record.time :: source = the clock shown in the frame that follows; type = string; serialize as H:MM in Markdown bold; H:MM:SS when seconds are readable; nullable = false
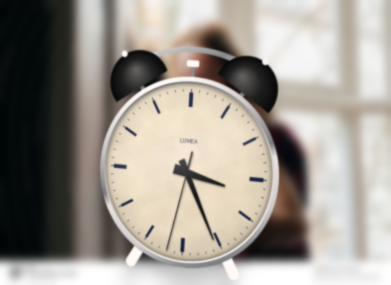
**3:25:32**
